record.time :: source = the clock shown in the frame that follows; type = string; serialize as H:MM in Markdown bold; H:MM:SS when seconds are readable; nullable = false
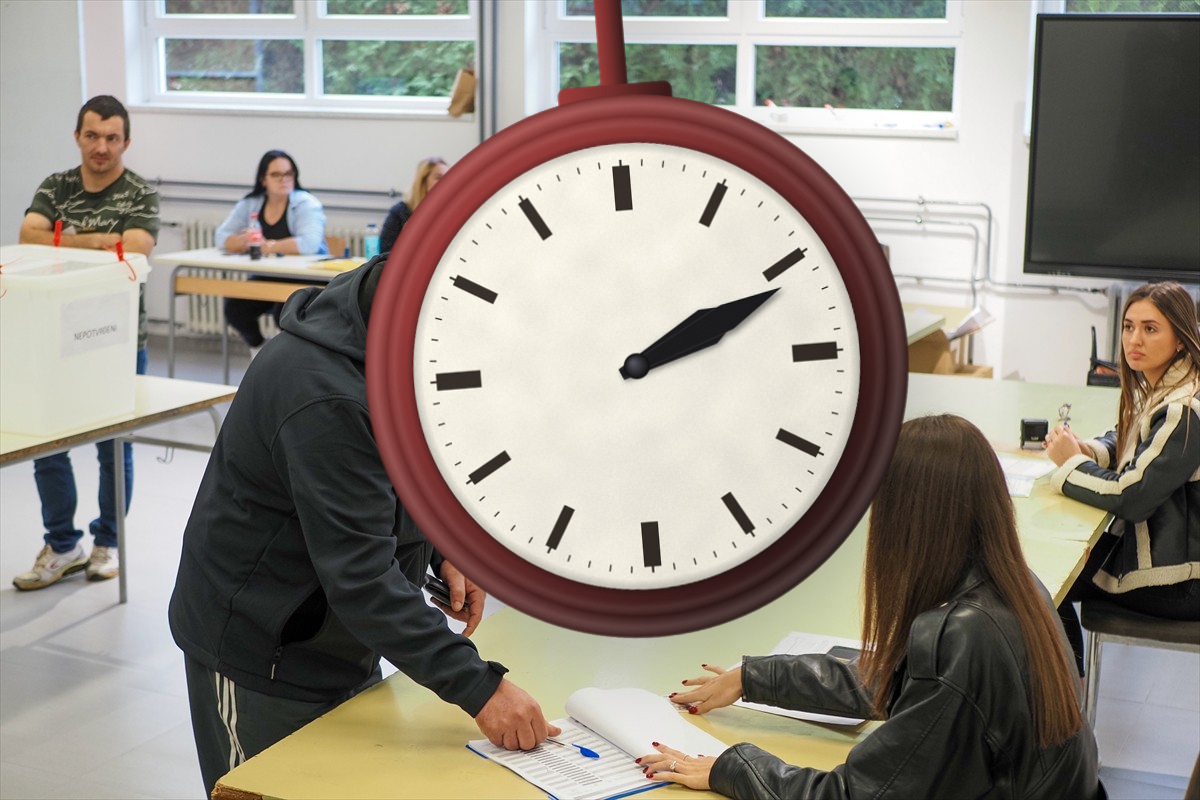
**2:11**
